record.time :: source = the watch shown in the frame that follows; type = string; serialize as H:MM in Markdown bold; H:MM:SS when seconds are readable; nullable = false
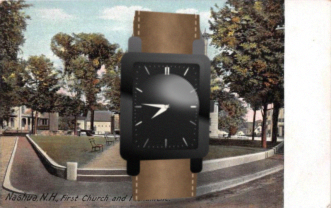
**7:46**
